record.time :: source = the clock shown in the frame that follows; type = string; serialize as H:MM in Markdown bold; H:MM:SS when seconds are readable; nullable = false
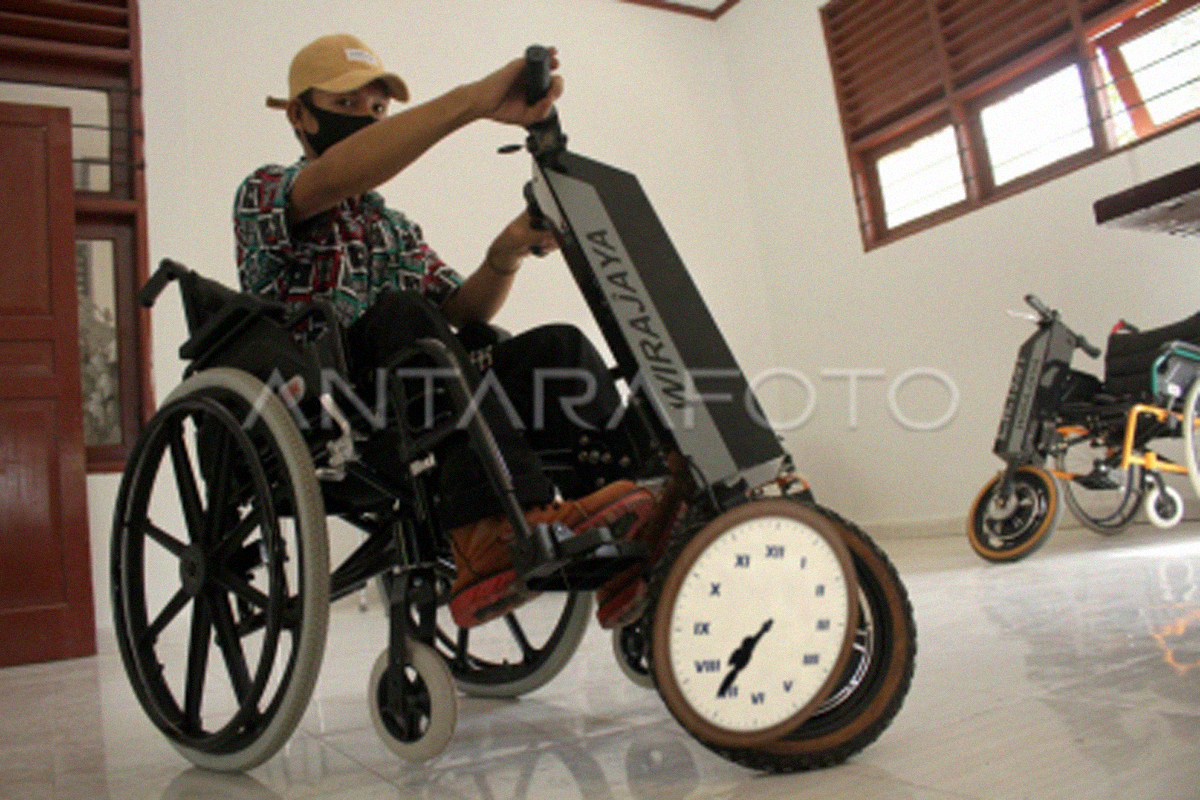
**7:36**
